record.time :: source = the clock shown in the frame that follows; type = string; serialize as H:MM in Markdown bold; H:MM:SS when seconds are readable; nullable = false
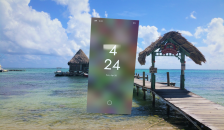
**4:24**
